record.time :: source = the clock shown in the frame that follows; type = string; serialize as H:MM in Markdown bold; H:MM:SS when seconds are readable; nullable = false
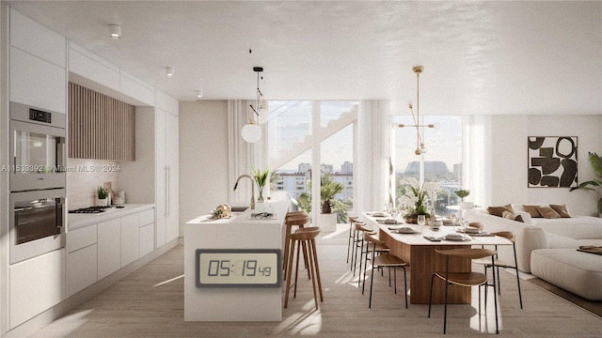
**5:19:49**
